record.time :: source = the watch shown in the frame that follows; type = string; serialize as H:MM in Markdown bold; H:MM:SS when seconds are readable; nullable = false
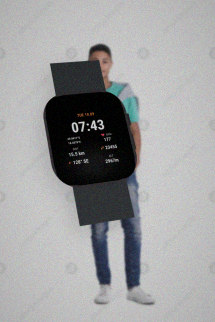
**7:43**
